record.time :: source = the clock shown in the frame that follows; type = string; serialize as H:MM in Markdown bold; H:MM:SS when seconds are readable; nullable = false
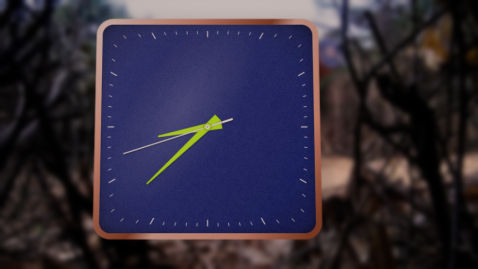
**8:37:42**
